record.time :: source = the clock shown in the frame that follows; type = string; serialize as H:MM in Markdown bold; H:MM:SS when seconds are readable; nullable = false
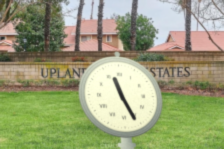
**11:26**
